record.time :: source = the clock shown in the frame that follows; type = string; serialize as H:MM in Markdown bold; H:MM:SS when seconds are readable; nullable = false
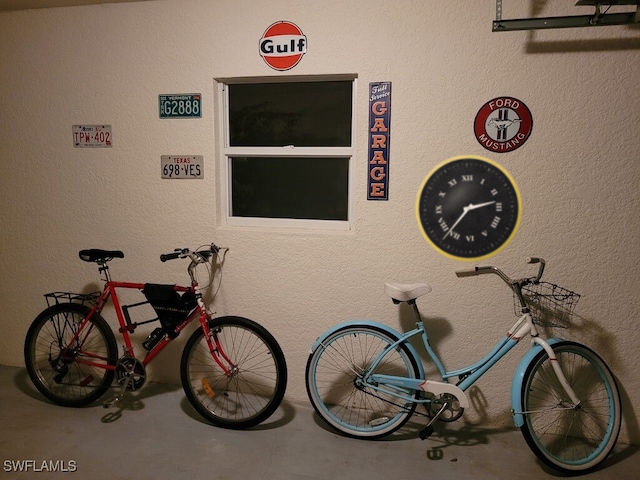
**2:37**
